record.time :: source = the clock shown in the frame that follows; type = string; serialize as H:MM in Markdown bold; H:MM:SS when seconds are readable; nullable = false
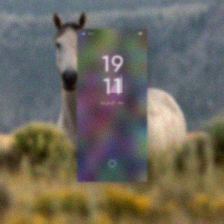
**19:11**
